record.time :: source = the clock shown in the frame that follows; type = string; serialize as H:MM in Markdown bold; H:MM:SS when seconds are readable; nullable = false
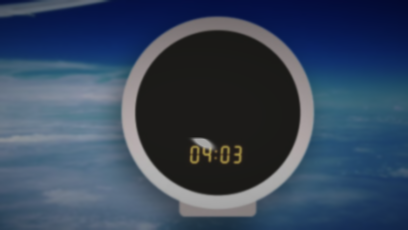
**4:03**
